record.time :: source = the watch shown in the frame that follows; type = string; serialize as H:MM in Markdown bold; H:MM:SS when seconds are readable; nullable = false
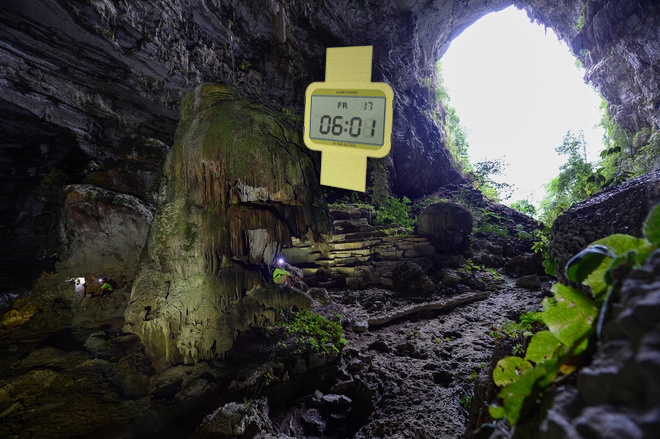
**6:01**
